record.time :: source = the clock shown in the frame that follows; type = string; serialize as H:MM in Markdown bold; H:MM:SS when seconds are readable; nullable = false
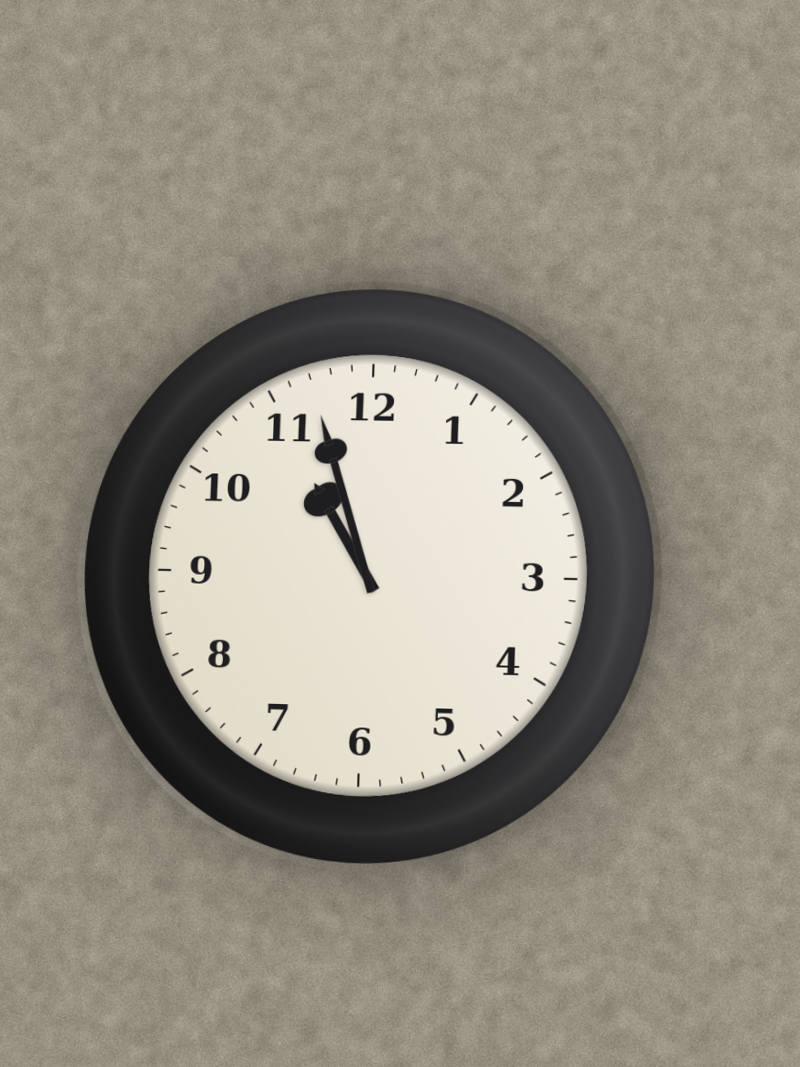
**10:57**
